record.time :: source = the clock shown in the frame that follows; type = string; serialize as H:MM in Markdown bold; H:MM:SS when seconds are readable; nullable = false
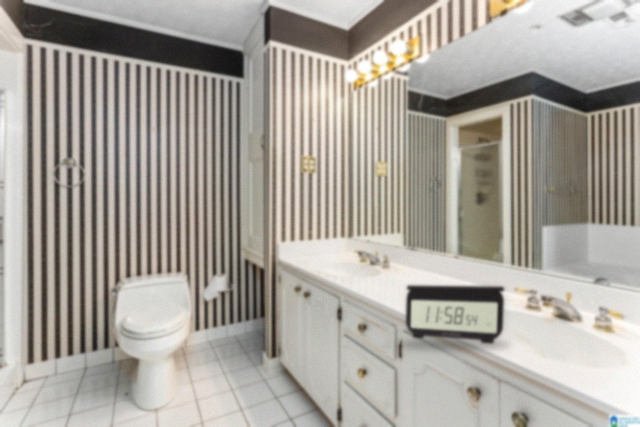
**11:58**
